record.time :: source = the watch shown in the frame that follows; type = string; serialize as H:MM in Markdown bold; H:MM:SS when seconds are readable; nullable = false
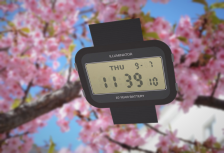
**11:39:10**
